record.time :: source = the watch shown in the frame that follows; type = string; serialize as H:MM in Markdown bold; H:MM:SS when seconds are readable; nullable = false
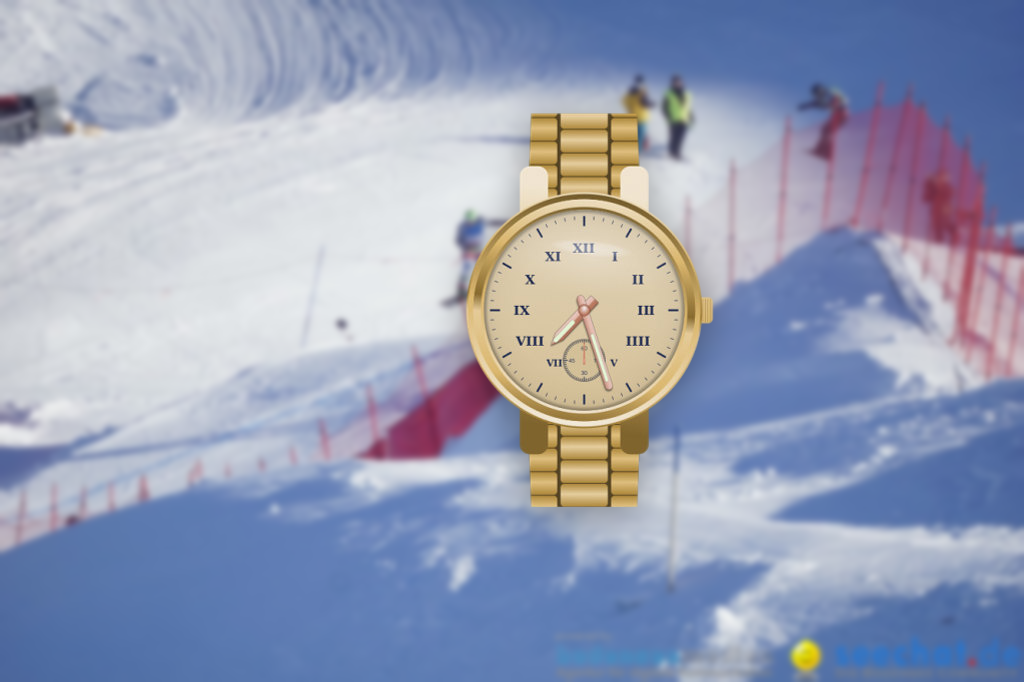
**7:27**
